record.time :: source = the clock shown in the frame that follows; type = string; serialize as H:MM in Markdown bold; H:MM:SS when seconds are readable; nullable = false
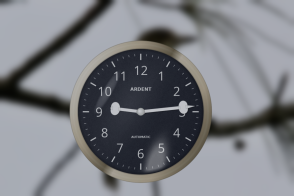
**9:14**
